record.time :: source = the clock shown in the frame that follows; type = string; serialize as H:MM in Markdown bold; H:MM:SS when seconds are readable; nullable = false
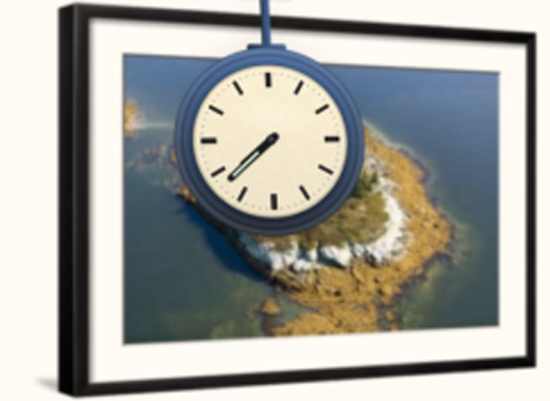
**7:38**
